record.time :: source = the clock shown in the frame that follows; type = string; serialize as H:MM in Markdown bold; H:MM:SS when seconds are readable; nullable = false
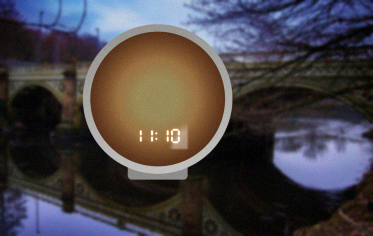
**11:10**
